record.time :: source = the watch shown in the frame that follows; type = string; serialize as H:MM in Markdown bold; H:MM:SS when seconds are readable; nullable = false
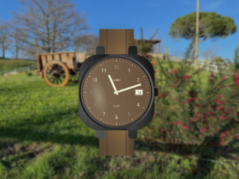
**11:12**
